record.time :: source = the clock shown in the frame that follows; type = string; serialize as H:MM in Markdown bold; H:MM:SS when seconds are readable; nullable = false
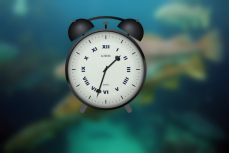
**1:33**
